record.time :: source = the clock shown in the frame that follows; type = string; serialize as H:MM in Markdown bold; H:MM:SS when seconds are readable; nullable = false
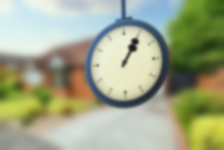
**1:05**
